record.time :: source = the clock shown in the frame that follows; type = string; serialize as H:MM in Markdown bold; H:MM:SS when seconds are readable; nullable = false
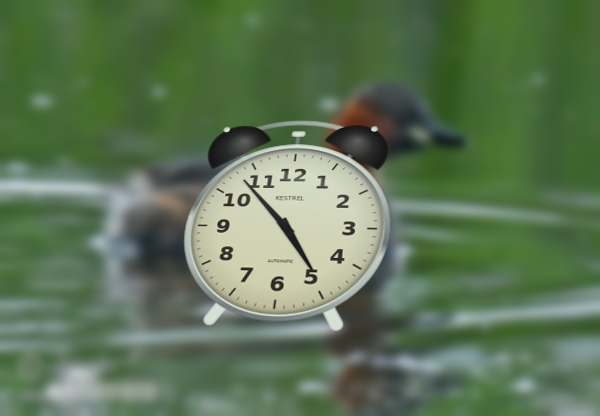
**4:53**
